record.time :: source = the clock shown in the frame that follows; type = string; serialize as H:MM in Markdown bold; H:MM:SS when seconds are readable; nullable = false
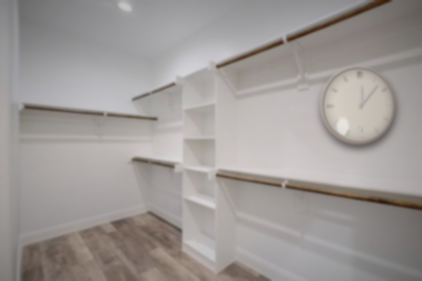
**12:07**
